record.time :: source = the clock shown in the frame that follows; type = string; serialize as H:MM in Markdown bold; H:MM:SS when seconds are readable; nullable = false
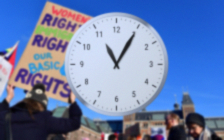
**11:05**
